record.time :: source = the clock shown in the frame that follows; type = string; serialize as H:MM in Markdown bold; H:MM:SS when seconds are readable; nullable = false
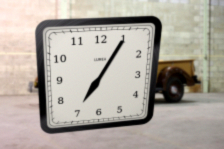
**7:05**
